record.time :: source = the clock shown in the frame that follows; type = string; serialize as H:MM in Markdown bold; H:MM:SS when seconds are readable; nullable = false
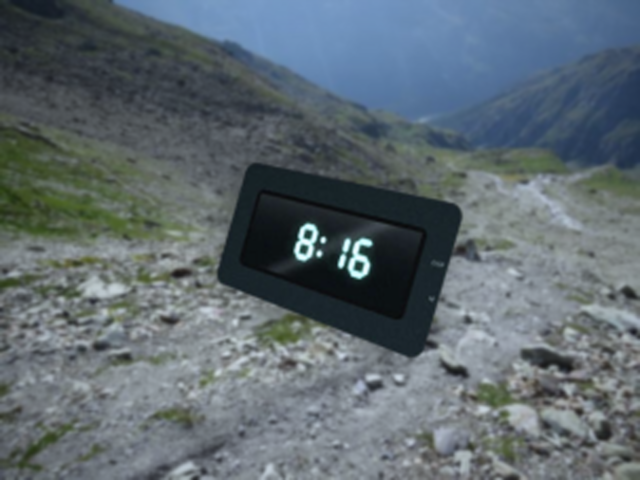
**8:16**
